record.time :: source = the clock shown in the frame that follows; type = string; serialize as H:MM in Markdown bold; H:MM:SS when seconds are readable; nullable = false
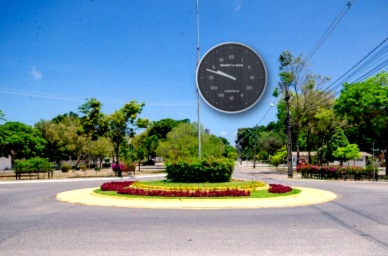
**9:48**
